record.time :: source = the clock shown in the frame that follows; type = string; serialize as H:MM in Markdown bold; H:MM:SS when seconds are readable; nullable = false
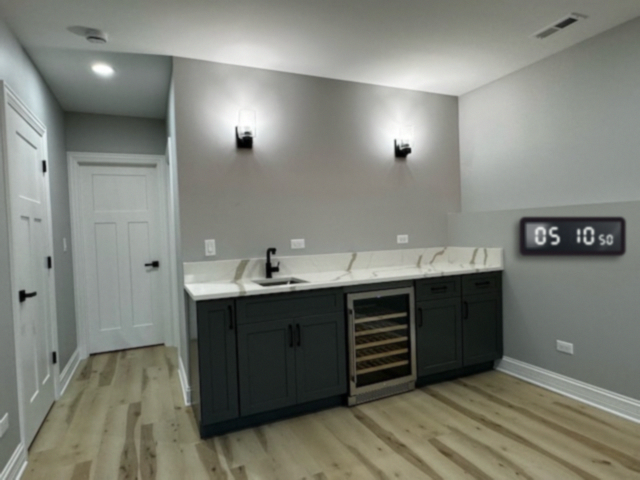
**5:10**
